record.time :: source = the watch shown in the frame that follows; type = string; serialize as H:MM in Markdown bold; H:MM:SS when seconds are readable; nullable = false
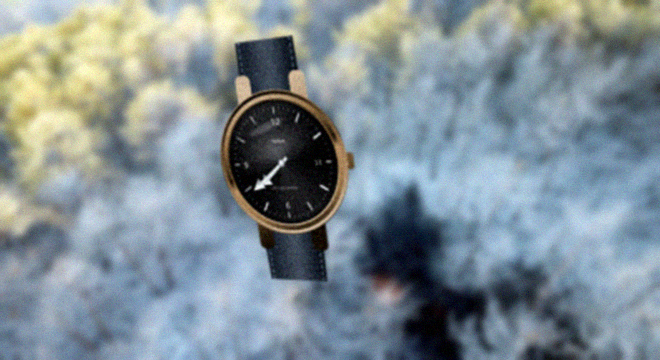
**7:39**
